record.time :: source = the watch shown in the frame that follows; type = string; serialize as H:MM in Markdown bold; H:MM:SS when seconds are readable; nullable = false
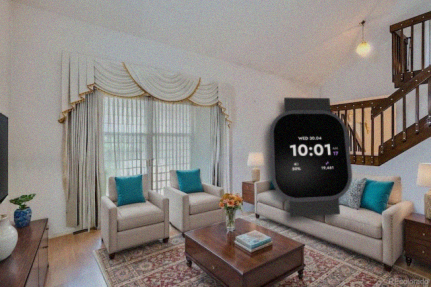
**10:01**
